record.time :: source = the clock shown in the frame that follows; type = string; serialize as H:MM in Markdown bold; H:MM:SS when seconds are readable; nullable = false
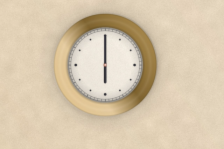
**6:00**
